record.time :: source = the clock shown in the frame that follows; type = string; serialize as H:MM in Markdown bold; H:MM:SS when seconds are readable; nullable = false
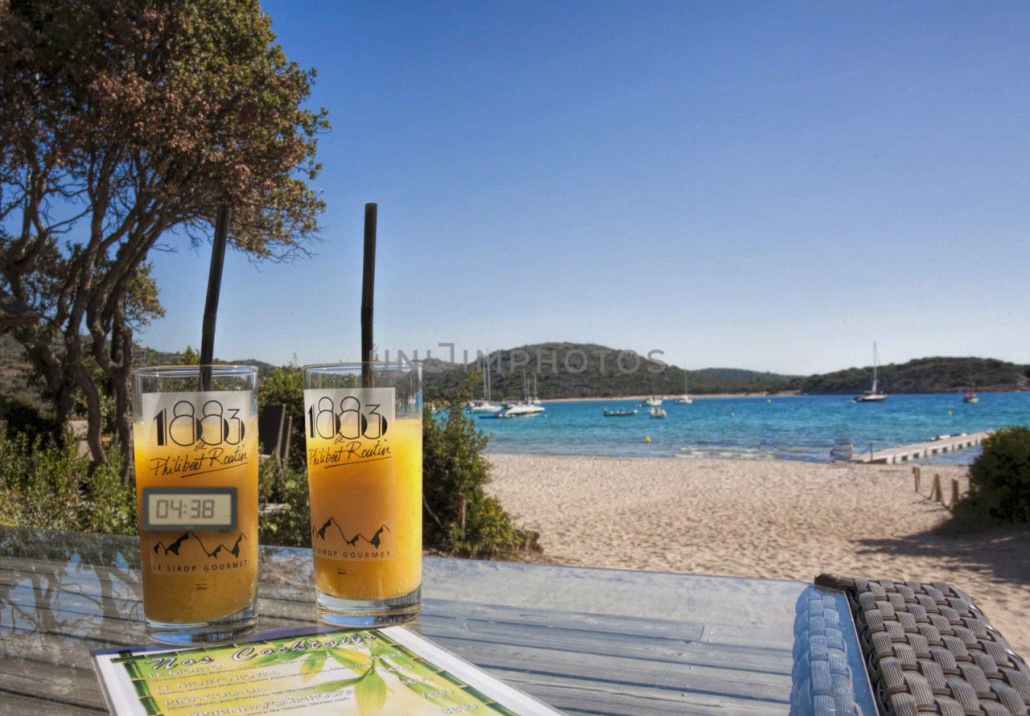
**4:38**
